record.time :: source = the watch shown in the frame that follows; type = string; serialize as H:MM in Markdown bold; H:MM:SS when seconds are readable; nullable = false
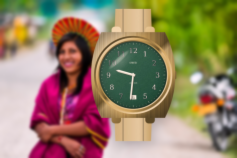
**9:31**
